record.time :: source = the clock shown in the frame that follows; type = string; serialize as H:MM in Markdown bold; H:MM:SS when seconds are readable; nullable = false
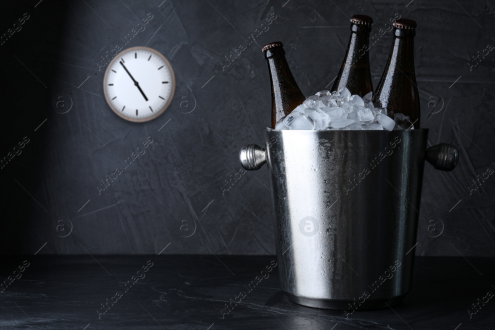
**4:54**
